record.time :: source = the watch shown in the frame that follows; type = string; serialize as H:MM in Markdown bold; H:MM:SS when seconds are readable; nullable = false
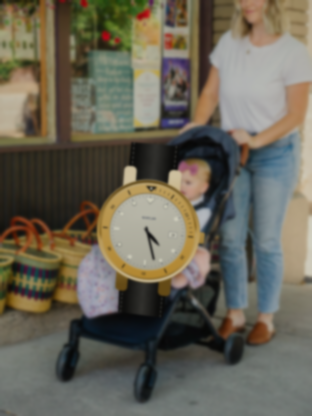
**4:27**
